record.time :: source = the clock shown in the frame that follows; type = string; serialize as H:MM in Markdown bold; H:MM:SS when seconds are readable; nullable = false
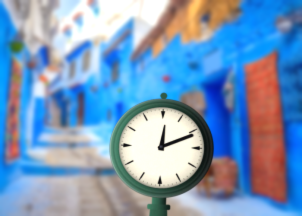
**12:11**
